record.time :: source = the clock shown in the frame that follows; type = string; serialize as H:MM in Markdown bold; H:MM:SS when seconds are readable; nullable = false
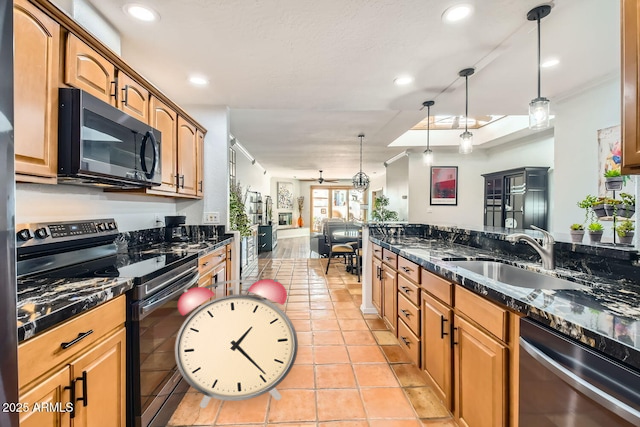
**1:24**
